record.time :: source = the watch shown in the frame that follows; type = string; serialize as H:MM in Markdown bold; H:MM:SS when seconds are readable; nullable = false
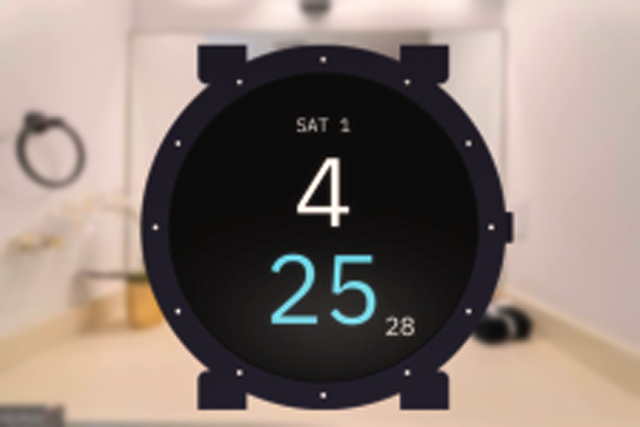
**4:25:28**
